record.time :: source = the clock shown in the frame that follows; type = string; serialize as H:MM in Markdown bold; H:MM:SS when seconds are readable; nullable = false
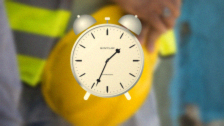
**1:34**
